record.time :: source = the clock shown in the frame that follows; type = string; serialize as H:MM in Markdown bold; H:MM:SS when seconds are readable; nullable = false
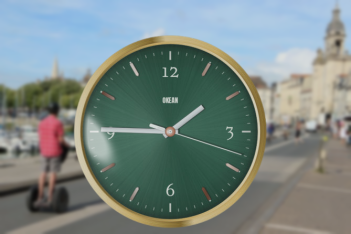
**1:45:18**
